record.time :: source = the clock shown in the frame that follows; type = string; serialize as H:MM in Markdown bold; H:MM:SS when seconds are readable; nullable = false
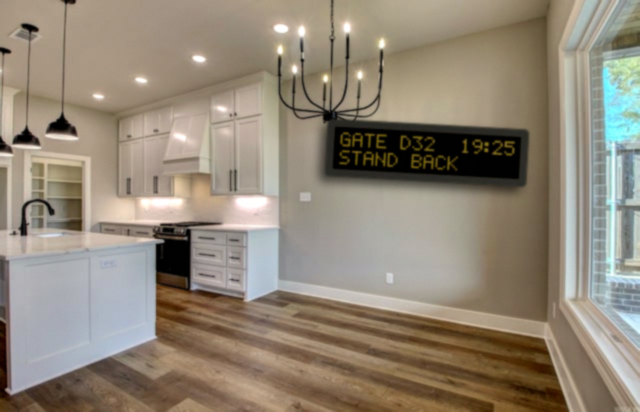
**19:25**
